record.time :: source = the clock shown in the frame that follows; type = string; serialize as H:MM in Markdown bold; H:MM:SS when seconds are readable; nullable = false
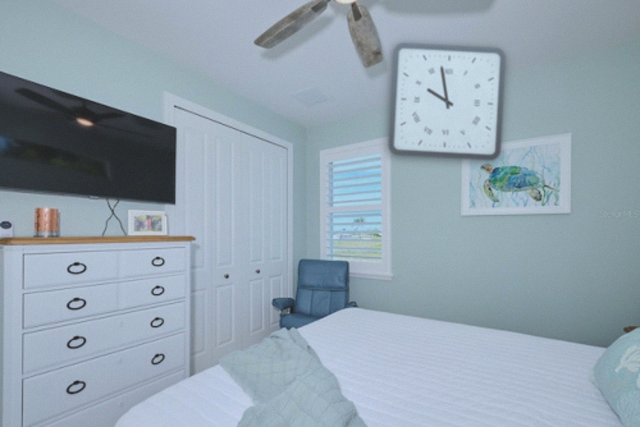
**9:58**
